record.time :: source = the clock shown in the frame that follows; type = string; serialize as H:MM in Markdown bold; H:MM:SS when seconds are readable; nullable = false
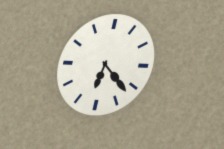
**6:22**
